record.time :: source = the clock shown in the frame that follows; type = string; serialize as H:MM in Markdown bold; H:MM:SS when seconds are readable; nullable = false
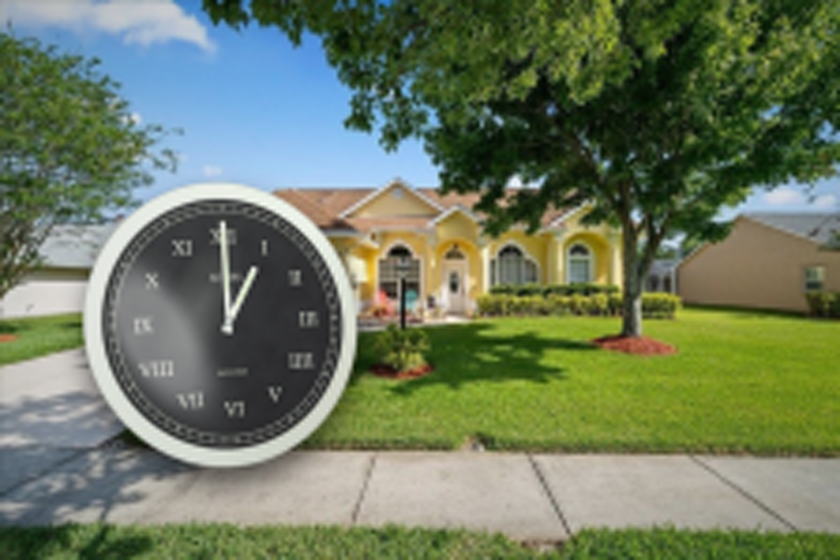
**1:00**
